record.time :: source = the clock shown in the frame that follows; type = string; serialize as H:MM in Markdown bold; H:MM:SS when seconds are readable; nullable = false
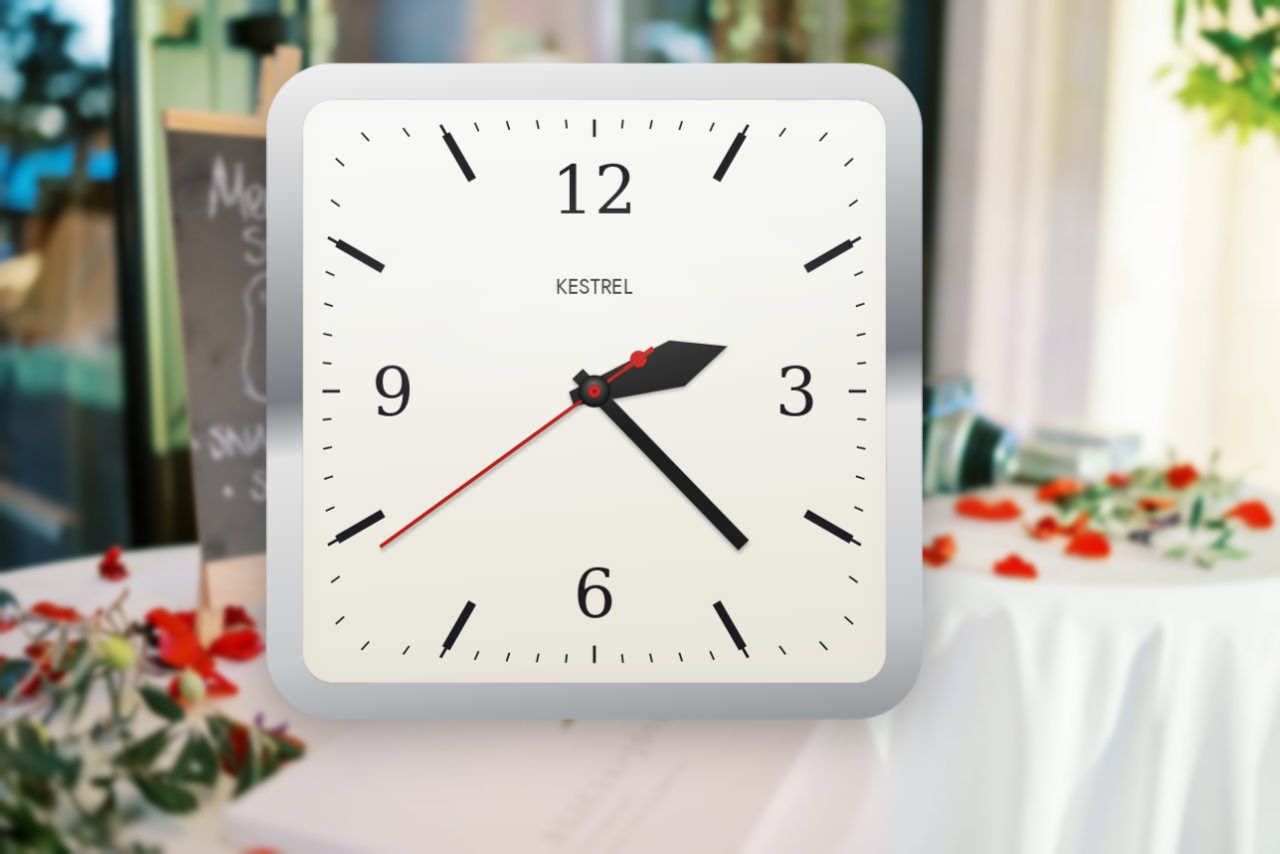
**2:22:39**
